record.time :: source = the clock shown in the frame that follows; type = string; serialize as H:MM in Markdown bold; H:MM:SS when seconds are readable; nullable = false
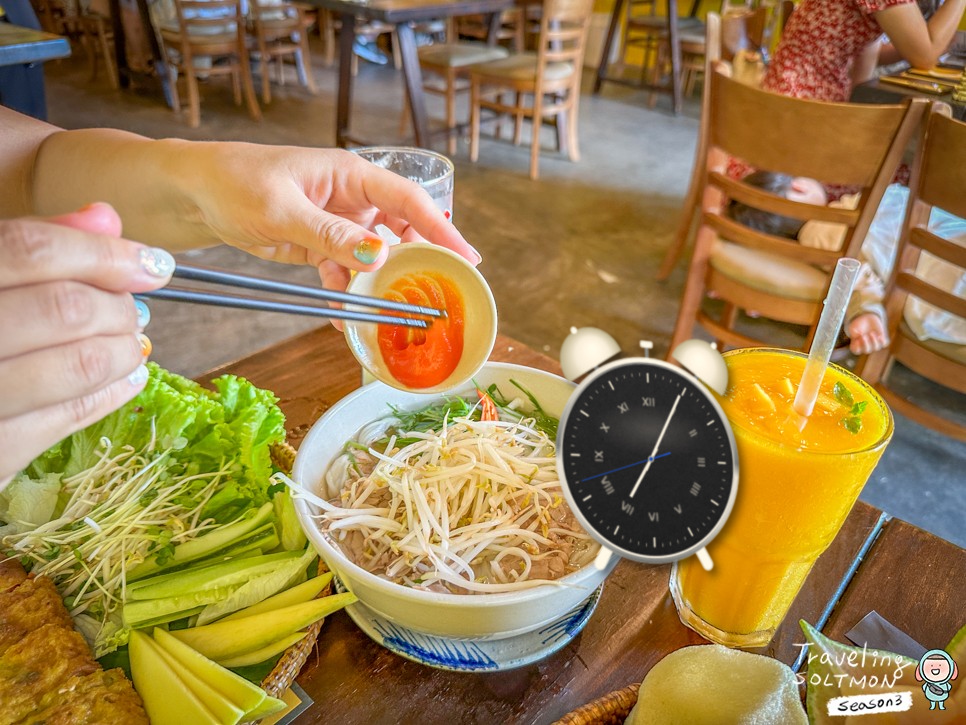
**7:04:42**
